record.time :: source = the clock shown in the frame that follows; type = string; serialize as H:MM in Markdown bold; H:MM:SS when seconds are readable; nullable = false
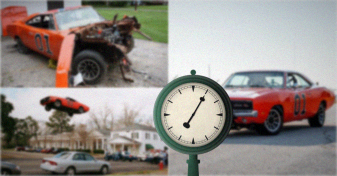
**7:05**
